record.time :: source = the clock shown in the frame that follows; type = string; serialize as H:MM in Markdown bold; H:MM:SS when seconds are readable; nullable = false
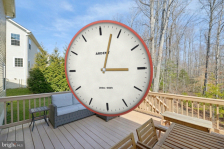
**3:03**
